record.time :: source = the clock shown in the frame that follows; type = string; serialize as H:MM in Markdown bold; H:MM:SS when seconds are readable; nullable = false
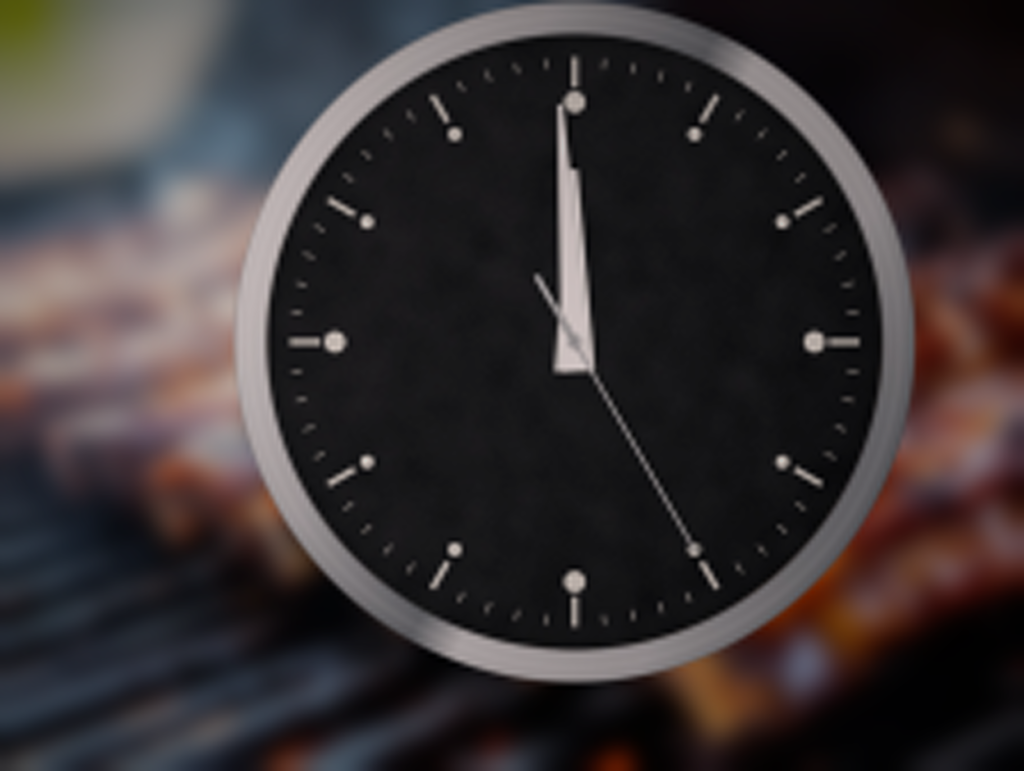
**11:59:25**
